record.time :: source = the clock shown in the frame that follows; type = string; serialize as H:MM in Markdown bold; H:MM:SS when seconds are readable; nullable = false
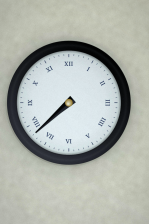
**7:38**
